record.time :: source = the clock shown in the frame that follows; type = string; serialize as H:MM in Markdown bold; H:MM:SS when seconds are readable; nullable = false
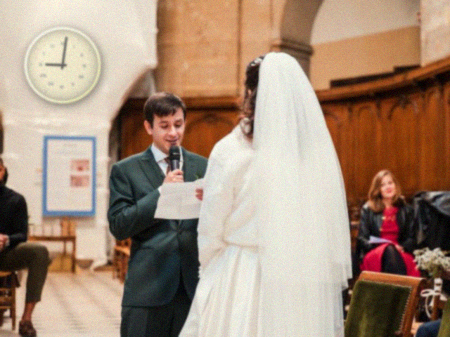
**9:01**
